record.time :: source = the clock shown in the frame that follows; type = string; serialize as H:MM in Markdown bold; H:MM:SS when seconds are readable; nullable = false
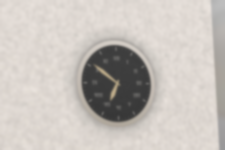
**6:51**
